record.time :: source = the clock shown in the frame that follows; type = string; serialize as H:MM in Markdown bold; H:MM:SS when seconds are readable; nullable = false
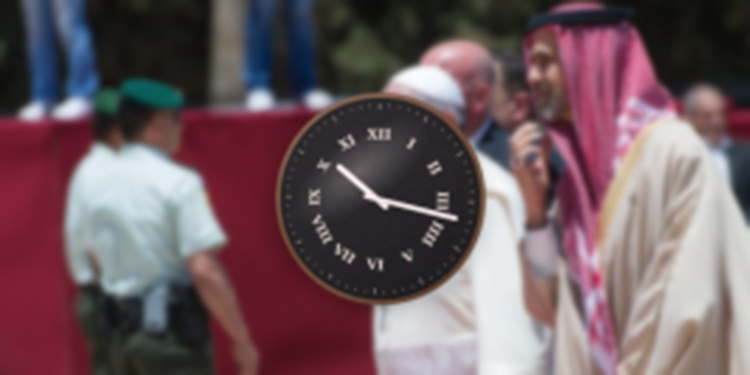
**10:17**
